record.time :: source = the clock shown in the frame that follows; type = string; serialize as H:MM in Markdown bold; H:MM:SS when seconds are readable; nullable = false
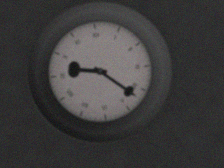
**9:22**
